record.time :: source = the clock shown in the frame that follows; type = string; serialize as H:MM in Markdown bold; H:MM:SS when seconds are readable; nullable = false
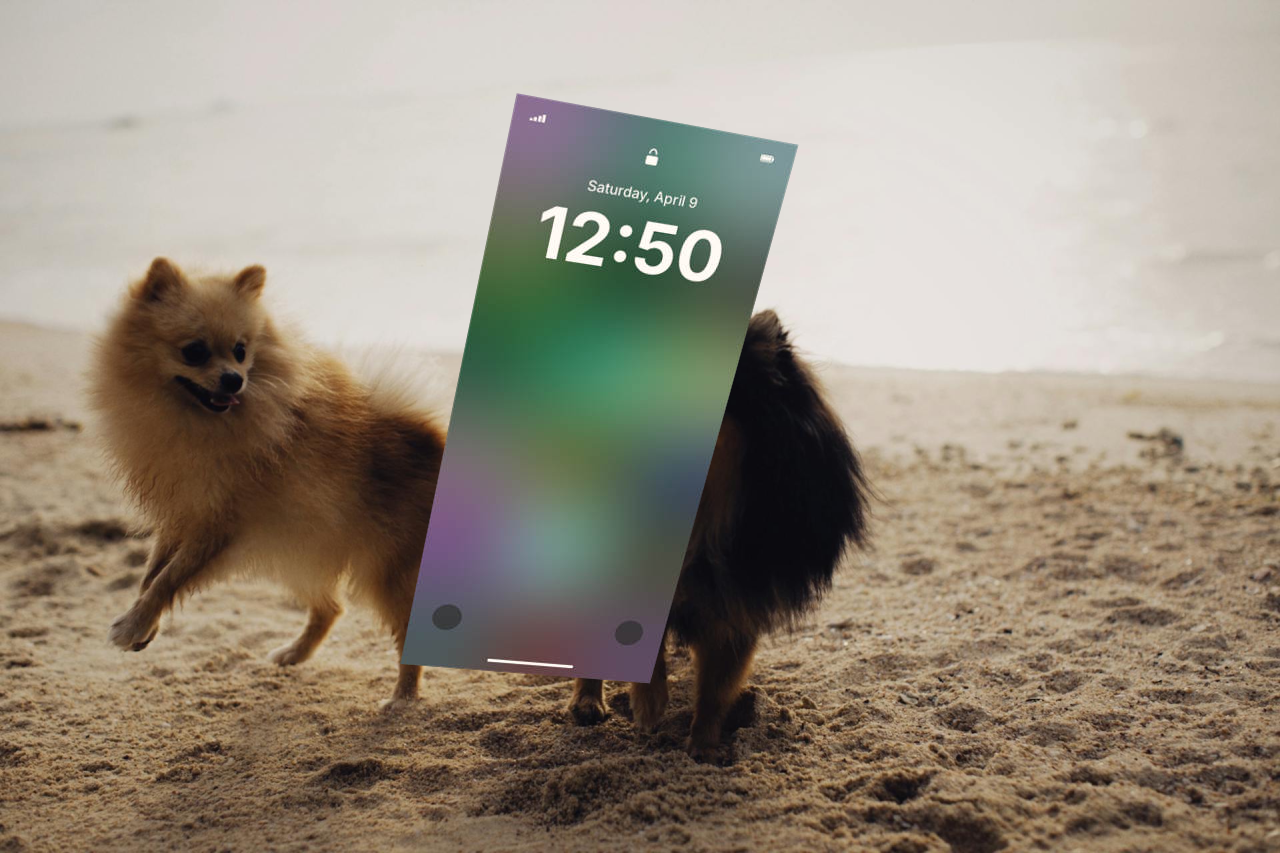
**12:50**
